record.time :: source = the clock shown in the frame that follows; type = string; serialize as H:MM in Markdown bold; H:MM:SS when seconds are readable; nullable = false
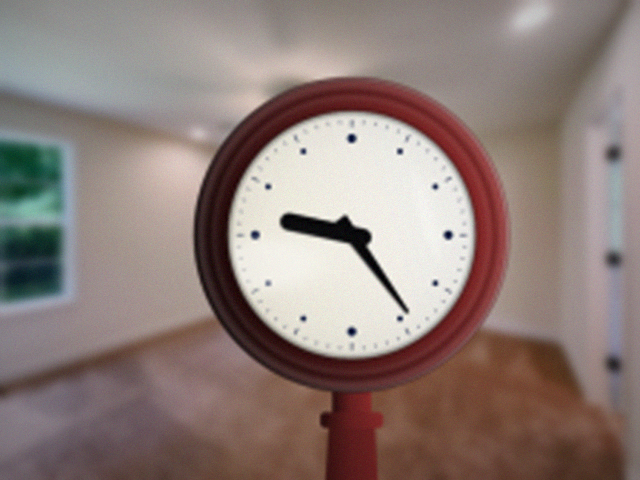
**9:24**
